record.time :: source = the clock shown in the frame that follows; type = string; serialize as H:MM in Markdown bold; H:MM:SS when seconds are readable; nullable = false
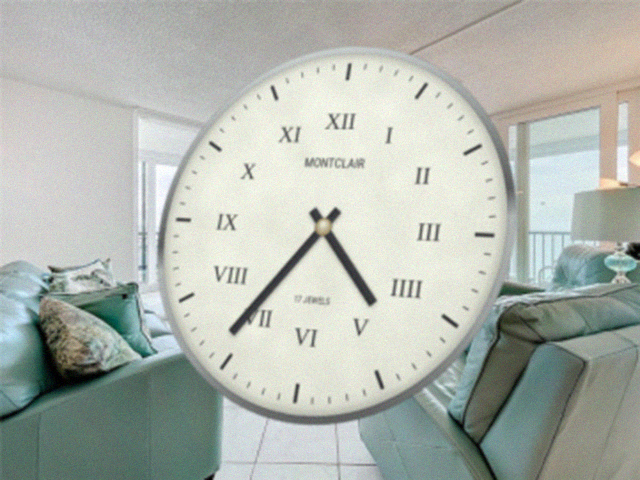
**4:36**
